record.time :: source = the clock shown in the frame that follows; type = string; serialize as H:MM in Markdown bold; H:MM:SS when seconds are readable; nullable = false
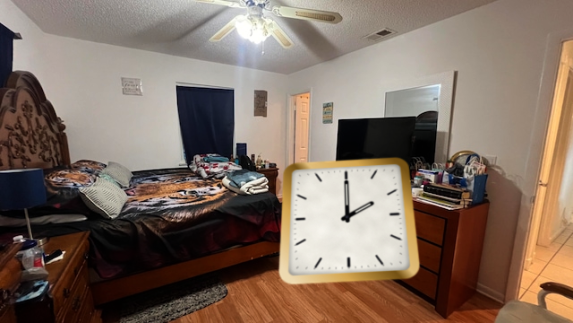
**2:00**
